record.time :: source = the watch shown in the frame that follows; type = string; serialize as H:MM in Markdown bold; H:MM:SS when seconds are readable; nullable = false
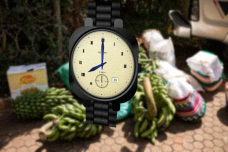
**8:00**
